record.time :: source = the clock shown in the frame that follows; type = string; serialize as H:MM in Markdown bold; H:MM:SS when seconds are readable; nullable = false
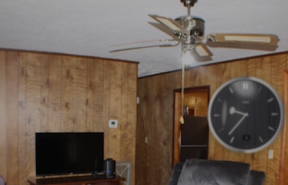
**9:37**
